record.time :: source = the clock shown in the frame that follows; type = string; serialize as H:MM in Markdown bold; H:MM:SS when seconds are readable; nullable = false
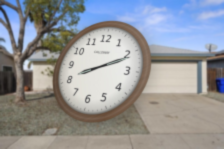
**8:11**
